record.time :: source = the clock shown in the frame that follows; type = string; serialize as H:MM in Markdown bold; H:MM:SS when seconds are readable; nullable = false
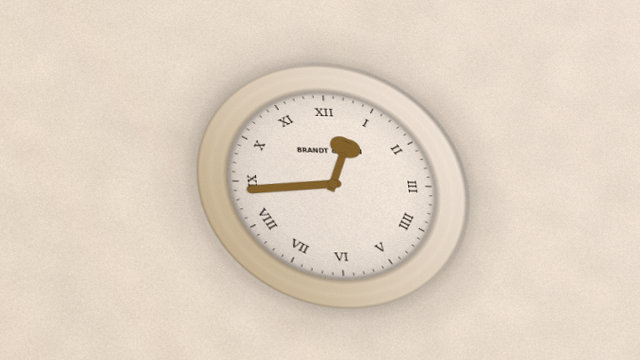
**12:44**
